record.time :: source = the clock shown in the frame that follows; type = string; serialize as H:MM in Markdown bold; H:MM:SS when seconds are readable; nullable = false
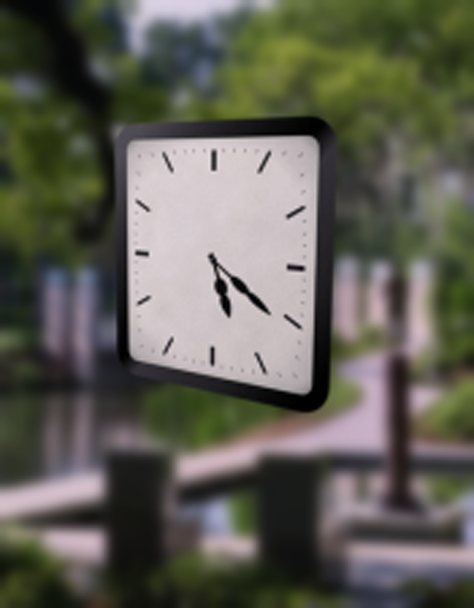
**5:21**
